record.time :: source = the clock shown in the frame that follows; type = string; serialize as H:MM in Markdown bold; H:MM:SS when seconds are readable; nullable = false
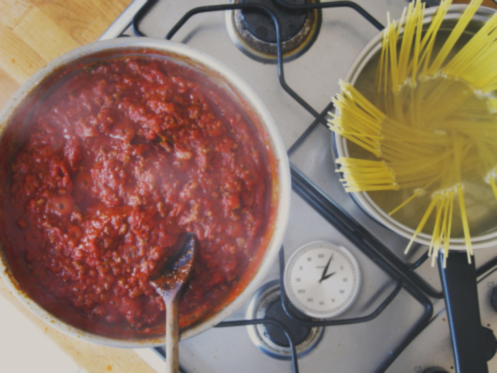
**2:04**
